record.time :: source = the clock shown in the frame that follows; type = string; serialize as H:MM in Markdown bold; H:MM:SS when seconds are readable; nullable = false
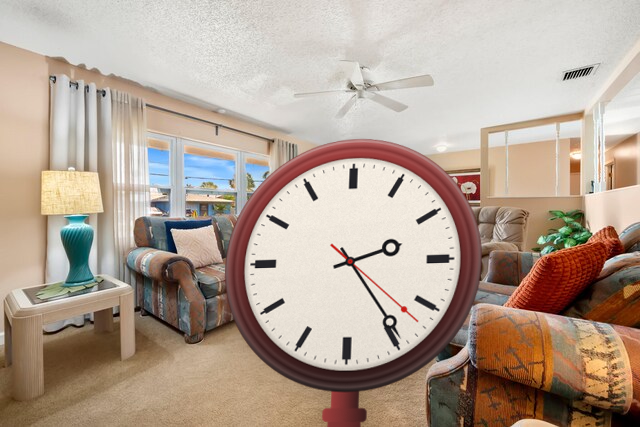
**2:24:22**
